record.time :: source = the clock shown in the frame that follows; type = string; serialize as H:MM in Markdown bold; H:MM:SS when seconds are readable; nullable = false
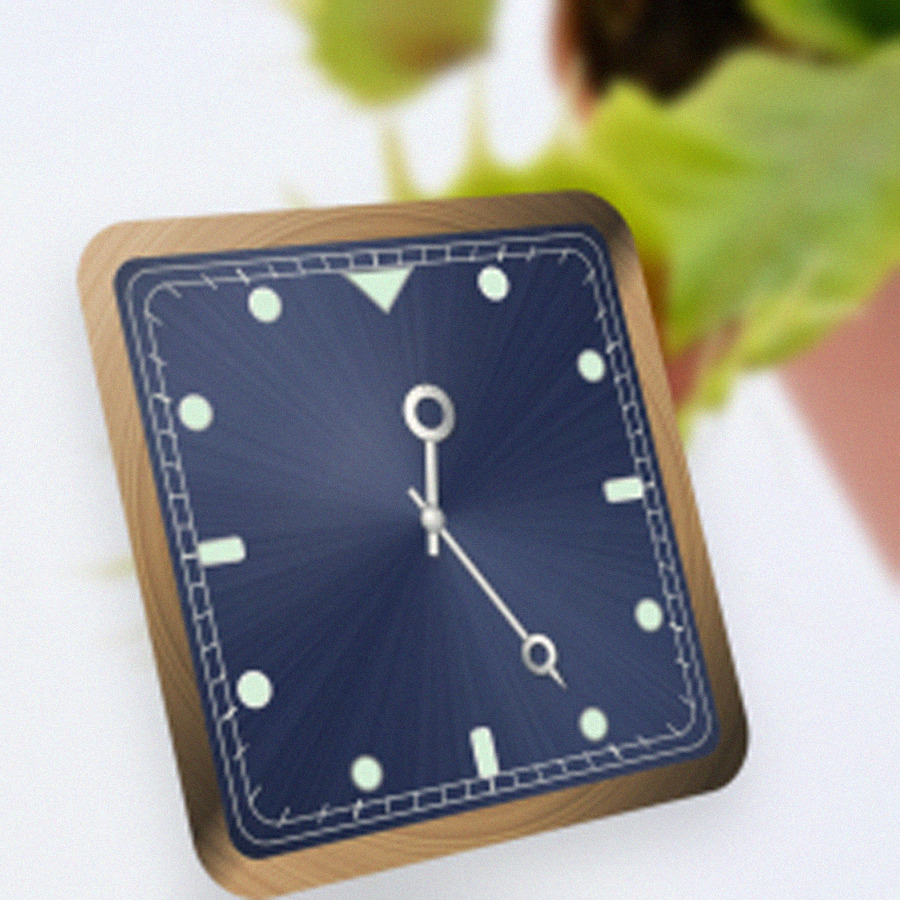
**12:25**
